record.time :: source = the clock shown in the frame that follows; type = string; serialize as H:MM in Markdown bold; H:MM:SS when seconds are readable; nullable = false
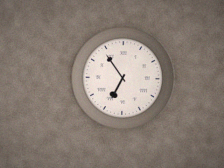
**6:54**
